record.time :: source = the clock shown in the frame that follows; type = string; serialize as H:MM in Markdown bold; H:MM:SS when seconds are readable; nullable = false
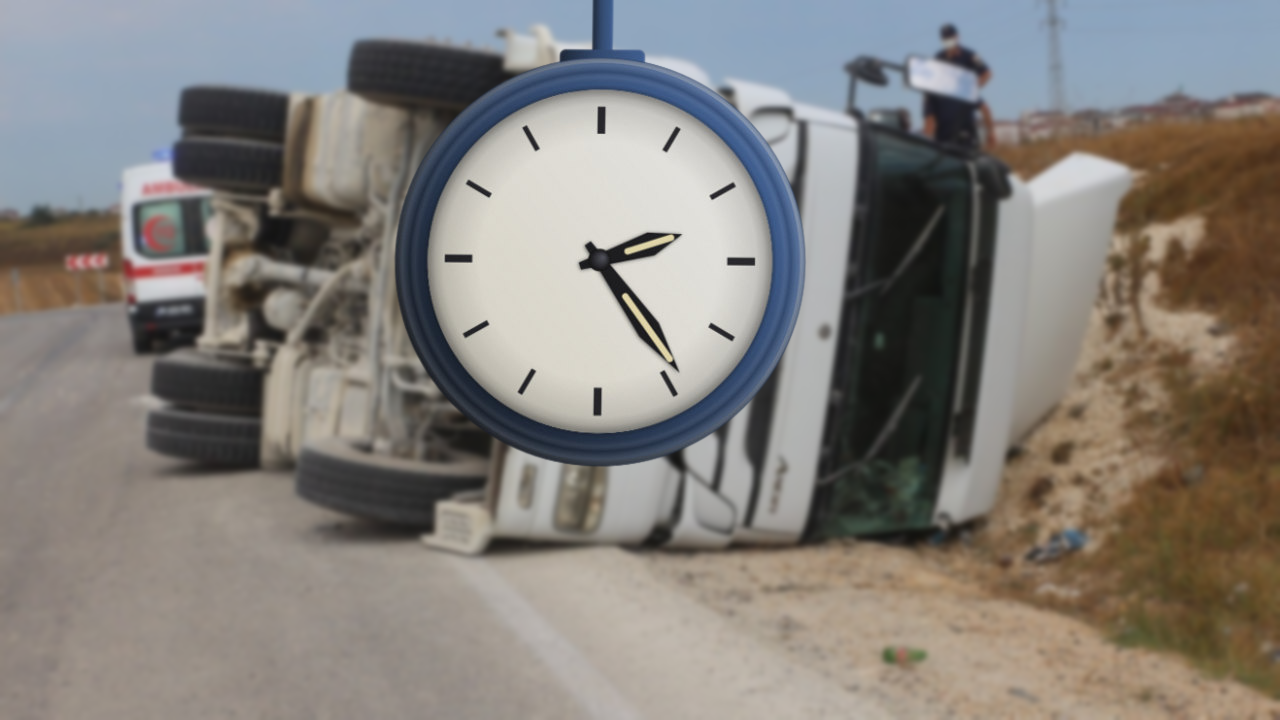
**2:24**
